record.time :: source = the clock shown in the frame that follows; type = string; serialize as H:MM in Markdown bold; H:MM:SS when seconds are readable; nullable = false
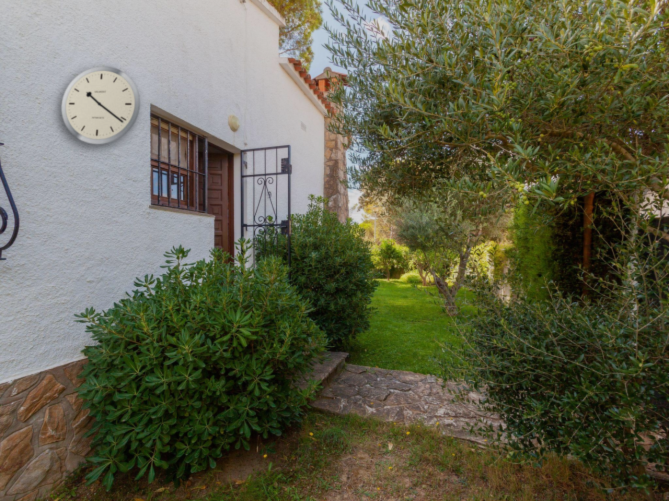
**10:21**
